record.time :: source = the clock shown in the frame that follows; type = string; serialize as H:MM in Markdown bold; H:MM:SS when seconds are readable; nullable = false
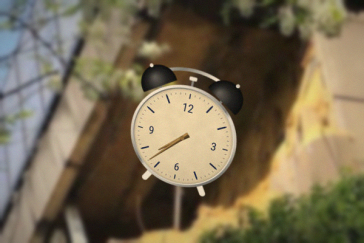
**7:37**
